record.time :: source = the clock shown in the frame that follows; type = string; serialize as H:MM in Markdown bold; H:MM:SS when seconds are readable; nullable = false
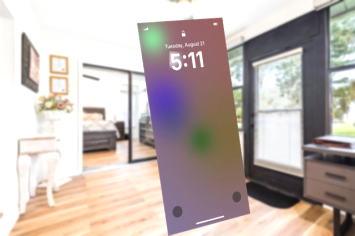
**5:11**
